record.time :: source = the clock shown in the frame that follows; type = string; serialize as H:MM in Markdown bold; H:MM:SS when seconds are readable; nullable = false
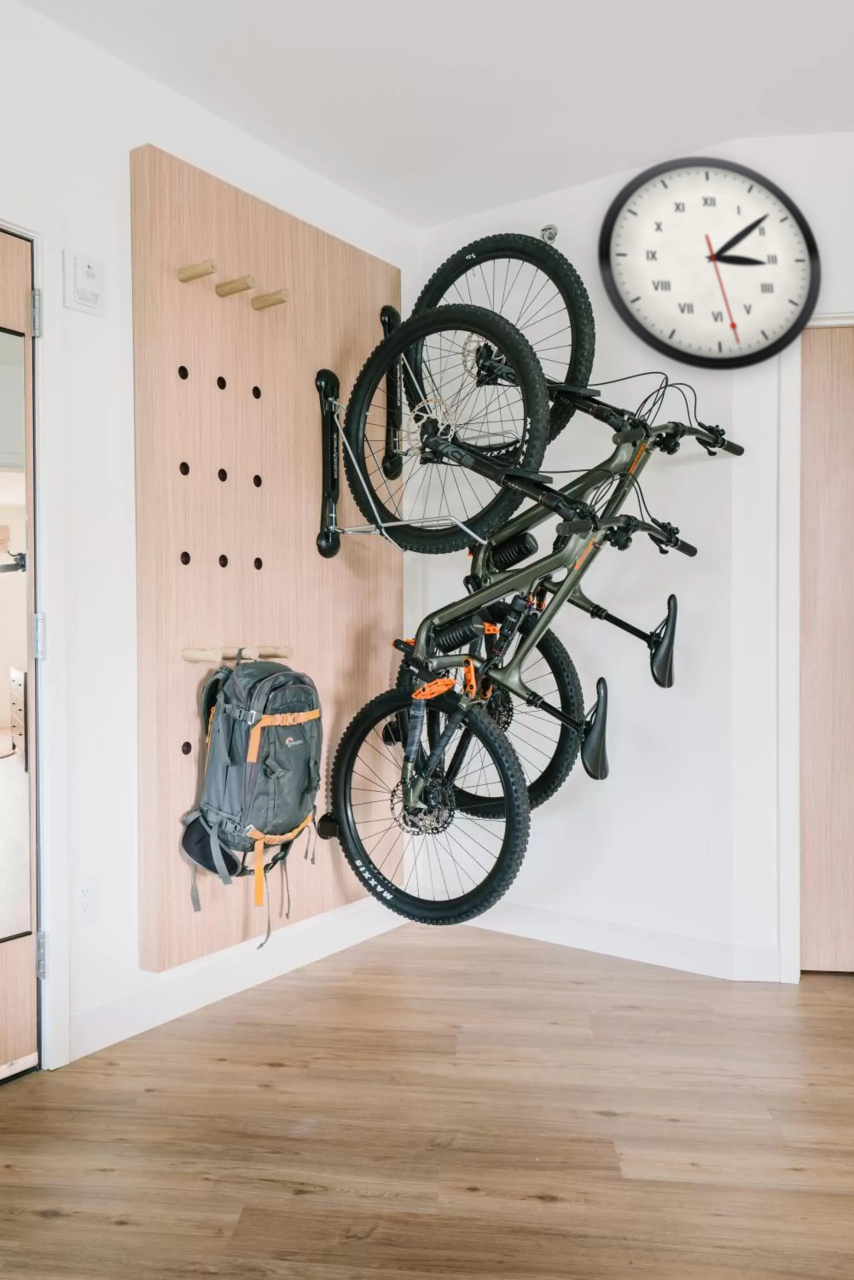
**3:08:28**
